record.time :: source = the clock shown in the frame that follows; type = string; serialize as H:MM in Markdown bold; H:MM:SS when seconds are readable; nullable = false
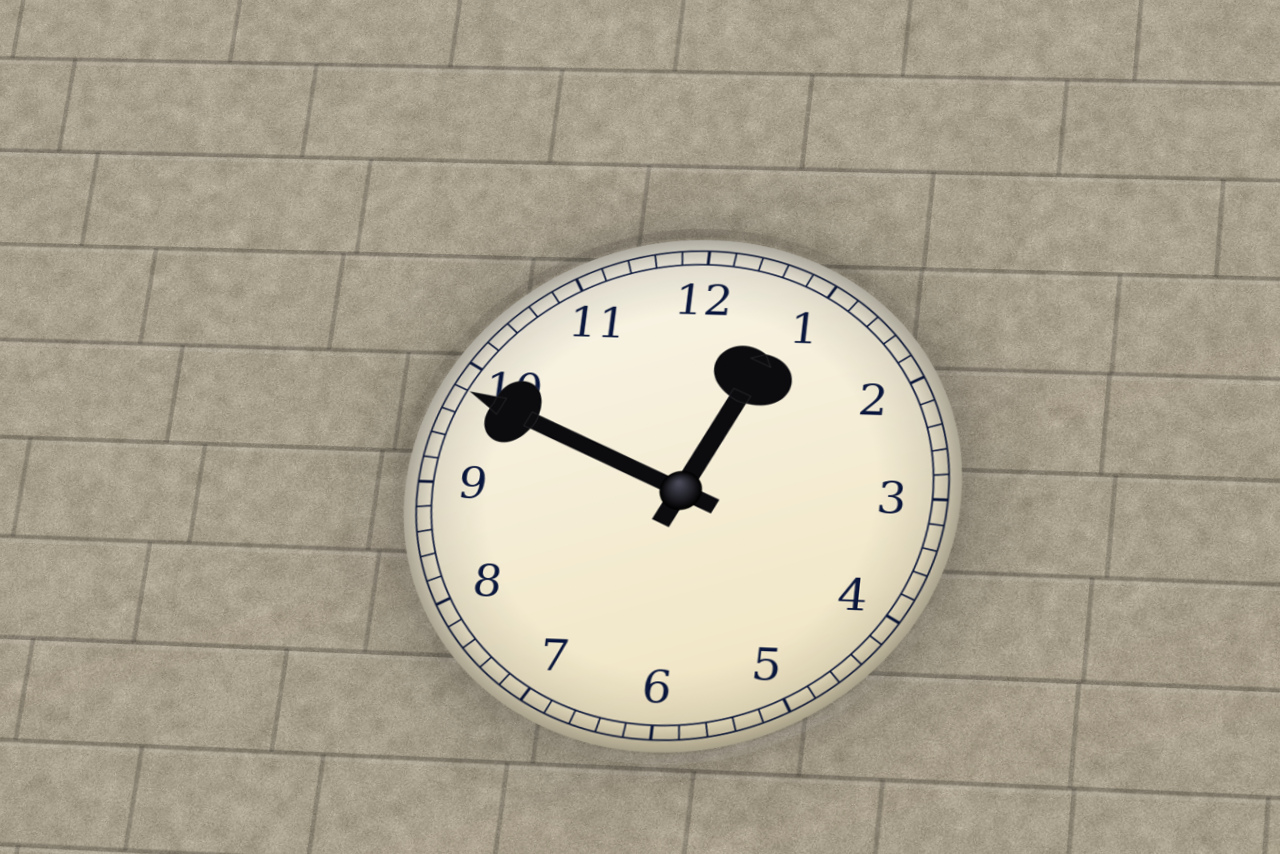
**12:49**
